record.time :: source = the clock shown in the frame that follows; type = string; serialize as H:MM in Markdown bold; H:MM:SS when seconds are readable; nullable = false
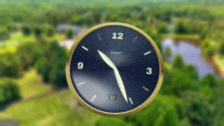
**10:26**
